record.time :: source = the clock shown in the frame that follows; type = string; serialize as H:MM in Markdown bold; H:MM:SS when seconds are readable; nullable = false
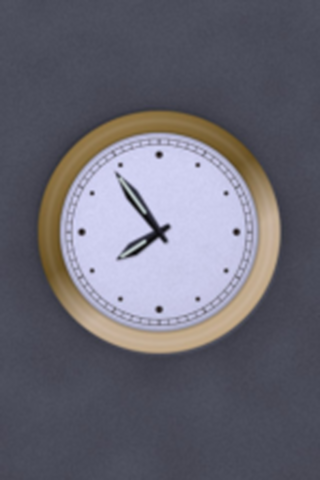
**7:54**
